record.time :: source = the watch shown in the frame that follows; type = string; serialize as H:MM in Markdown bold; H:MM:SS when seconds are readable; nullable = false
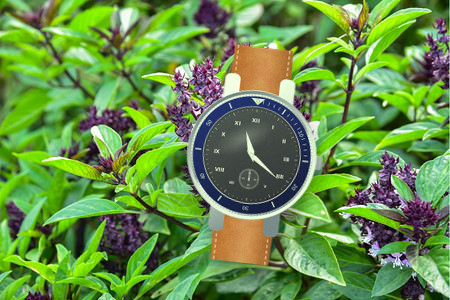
**11:21**
